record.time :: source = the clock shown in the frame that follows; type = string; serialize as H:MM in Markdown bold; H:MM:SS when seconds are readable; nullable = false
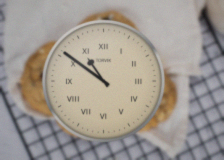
**10:51**
